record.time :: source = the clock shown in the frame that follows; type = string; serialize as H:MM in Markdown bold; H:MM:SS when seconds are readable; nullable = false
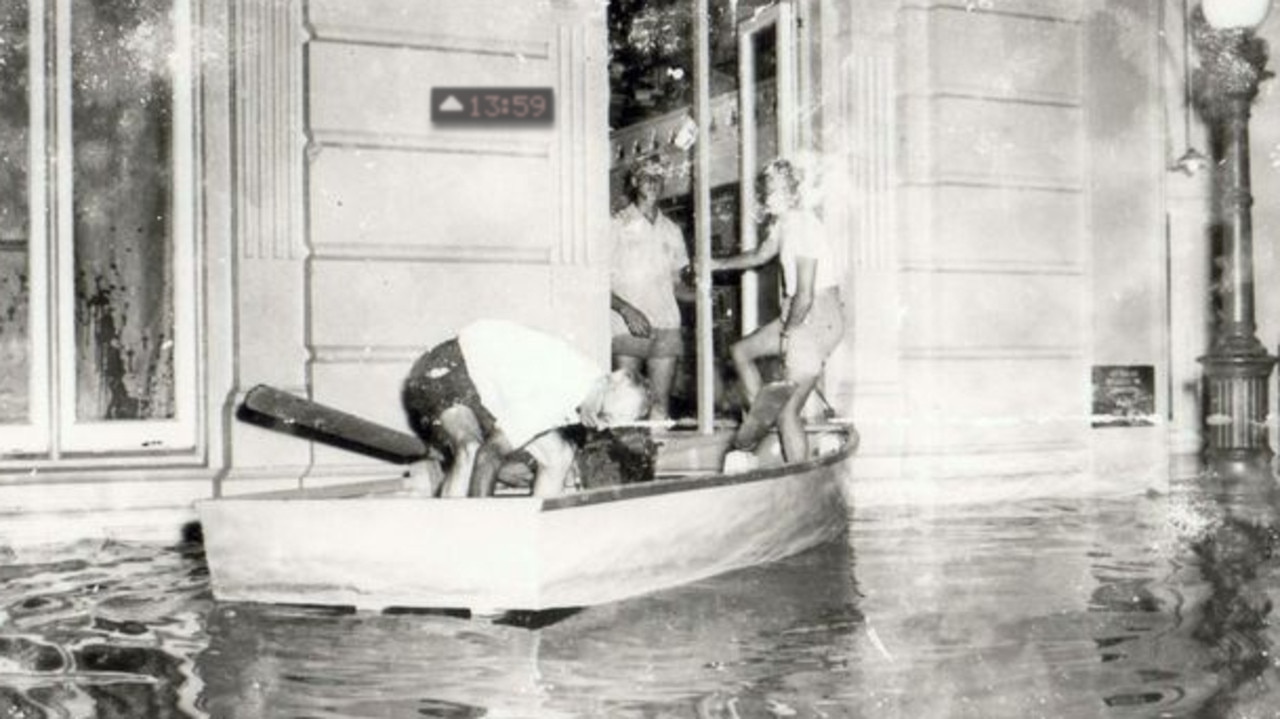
**13:59**
